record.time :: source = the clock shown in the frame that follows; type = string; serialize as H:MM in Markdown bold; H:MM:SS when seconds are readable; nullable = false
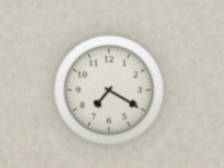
**7:20**
